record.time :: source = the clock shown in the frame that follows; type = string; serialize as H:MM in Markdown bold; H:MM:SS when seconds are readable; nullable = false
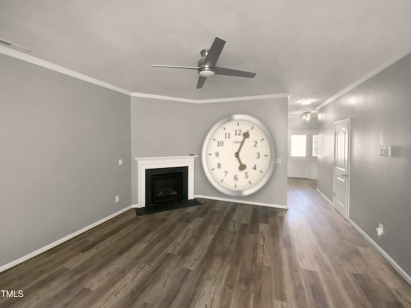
**5:04**
